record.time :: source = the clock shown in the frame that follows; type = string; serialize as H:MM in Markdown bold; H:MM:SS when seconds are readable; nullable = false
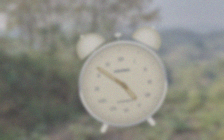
**4:52**
